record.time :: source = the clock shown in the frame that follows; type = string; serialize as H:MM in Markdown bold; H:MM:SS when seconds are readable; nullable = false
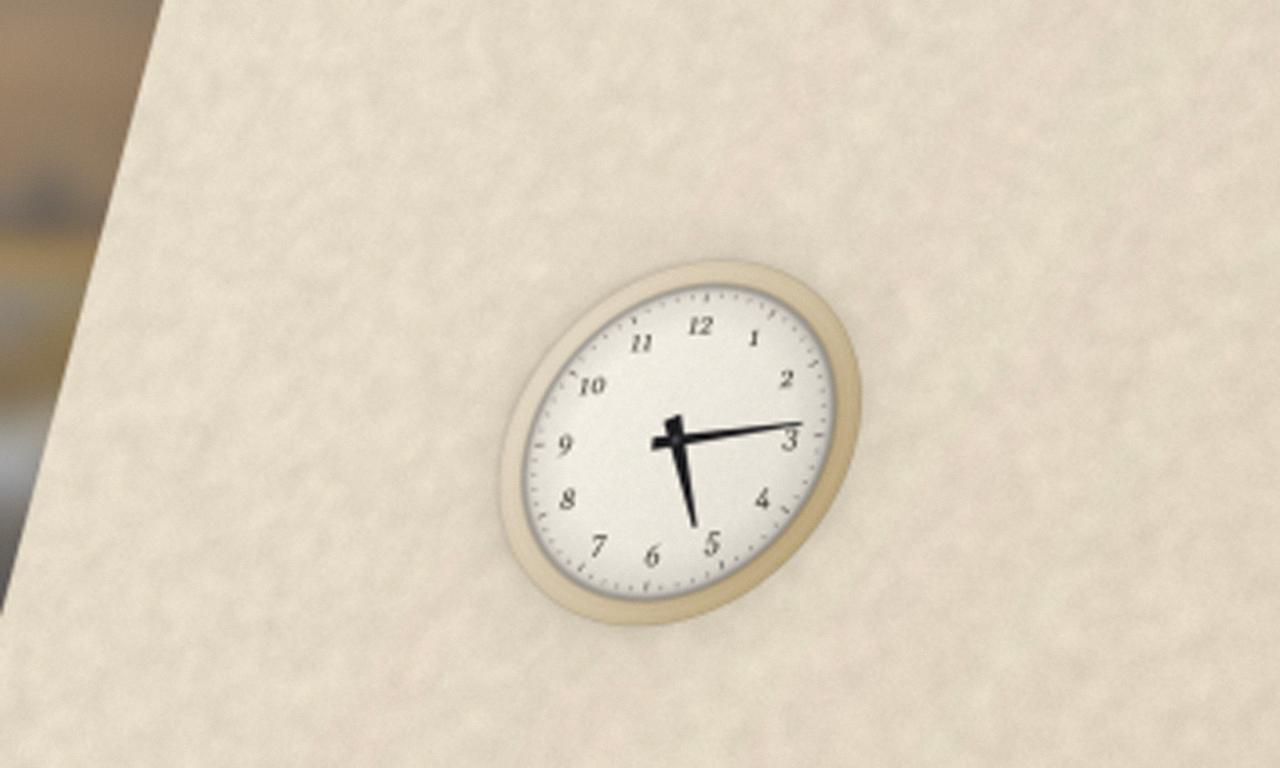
**5:14**
